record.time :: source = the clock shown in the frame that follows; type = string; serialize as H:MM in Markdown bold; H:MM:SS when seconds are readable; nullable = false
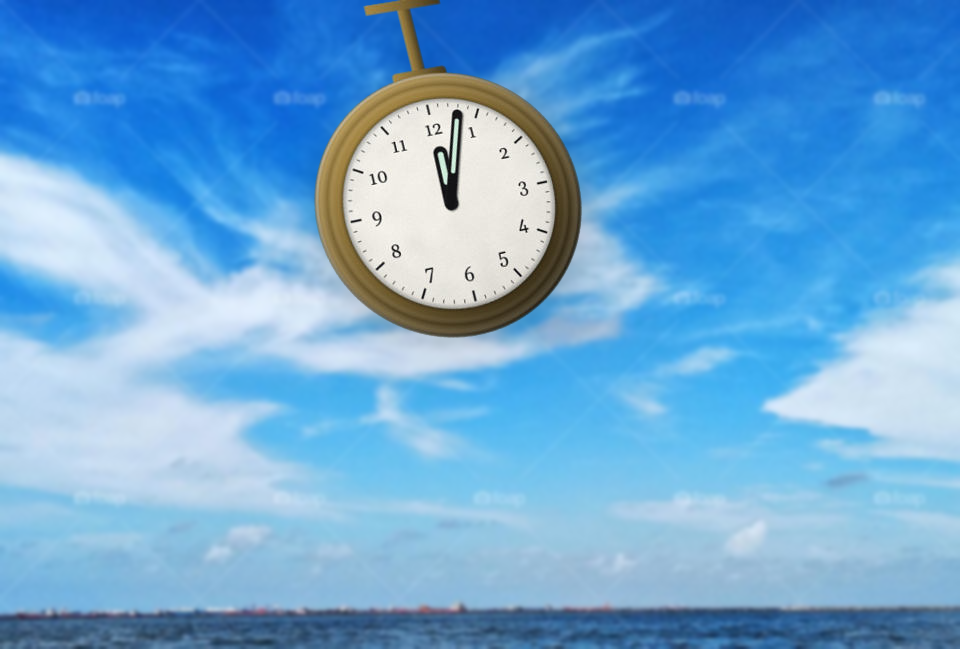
**12:03**
